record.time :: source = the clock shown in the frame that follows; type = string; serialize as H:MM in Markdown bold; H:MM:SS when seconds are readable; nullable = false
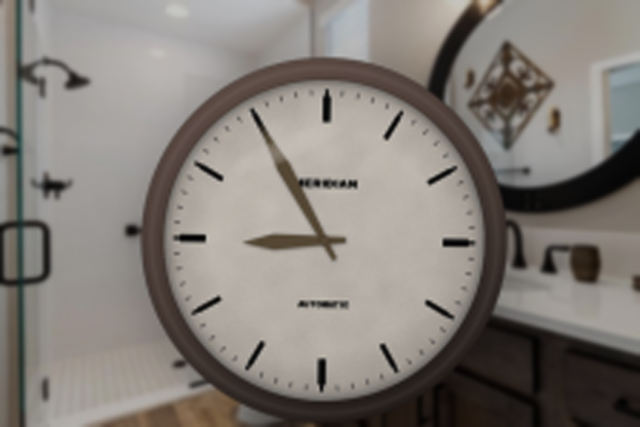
**8:55**
